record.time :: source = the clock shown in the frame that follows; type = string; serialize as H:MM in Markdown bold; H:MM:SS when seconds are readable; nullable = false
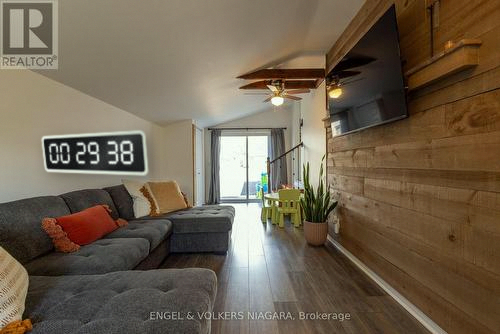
**0:29:38**
